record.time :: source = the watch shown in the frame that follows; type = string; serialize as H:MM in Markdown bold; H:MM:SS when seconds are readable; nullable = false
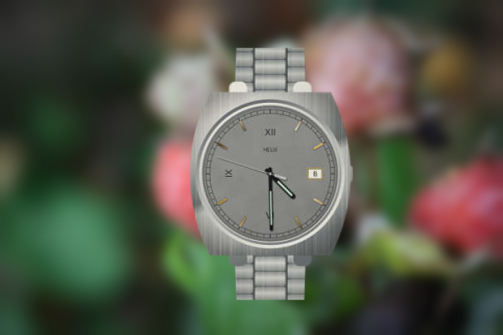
**4:29:48**
